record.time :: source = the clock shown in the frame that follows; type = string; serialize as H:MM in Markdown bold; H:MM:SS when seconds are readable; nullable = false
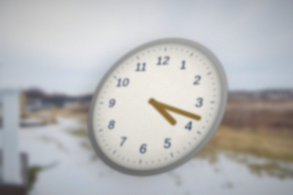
**4:18**
